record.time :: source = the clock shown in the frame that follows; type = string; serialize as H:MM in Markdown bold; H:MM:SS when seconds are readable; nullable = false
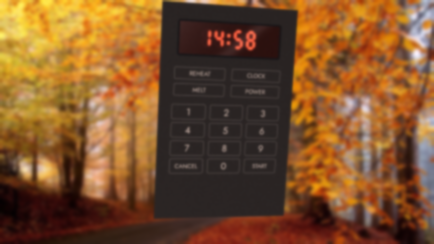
**14:58**
